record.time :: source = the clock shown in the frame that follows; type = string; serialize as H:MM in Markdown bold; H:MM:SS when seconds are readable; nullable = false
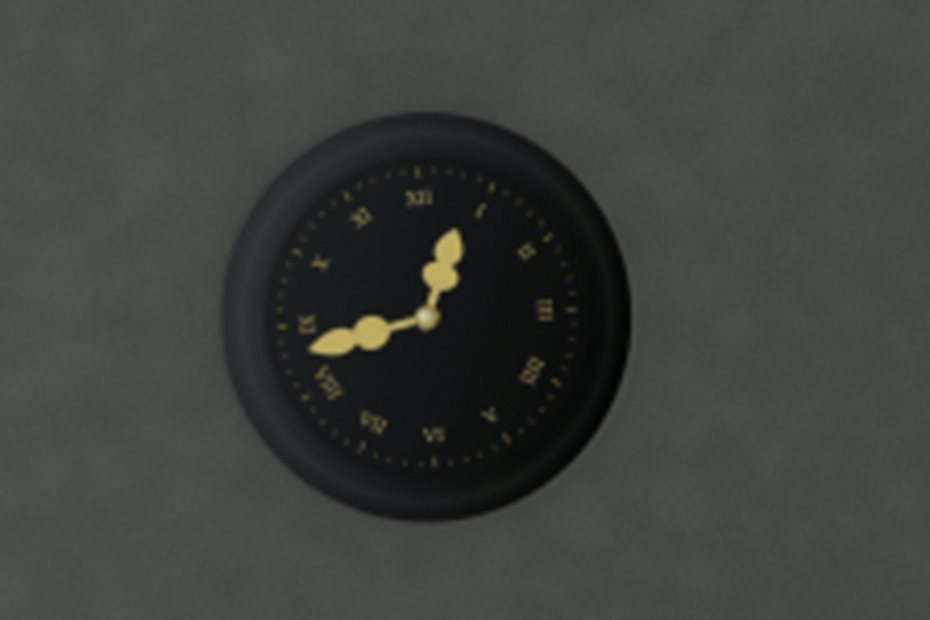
**12:43**
